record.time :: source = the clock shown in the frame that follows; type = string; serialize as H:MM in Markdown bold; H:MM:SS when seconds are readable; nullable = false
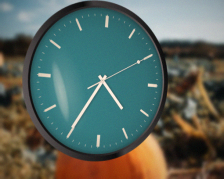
**4:35:10**
